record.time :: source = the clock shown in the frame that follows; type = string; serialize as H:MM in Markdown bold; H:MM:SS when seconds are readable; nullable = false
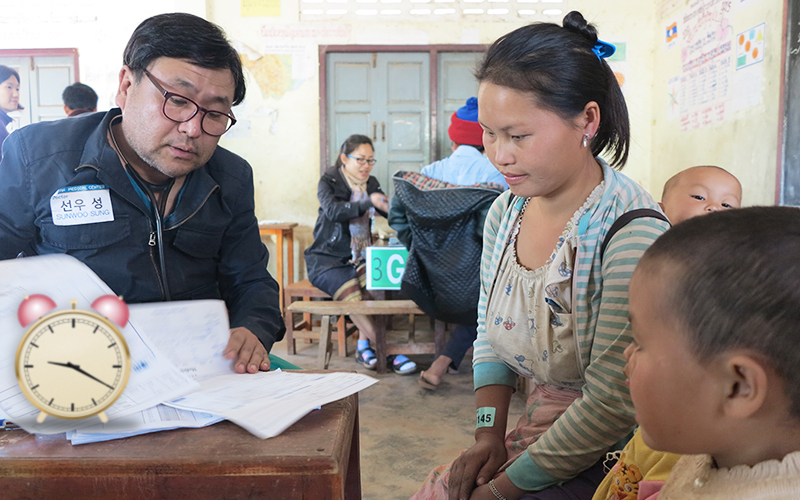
**9:20**
